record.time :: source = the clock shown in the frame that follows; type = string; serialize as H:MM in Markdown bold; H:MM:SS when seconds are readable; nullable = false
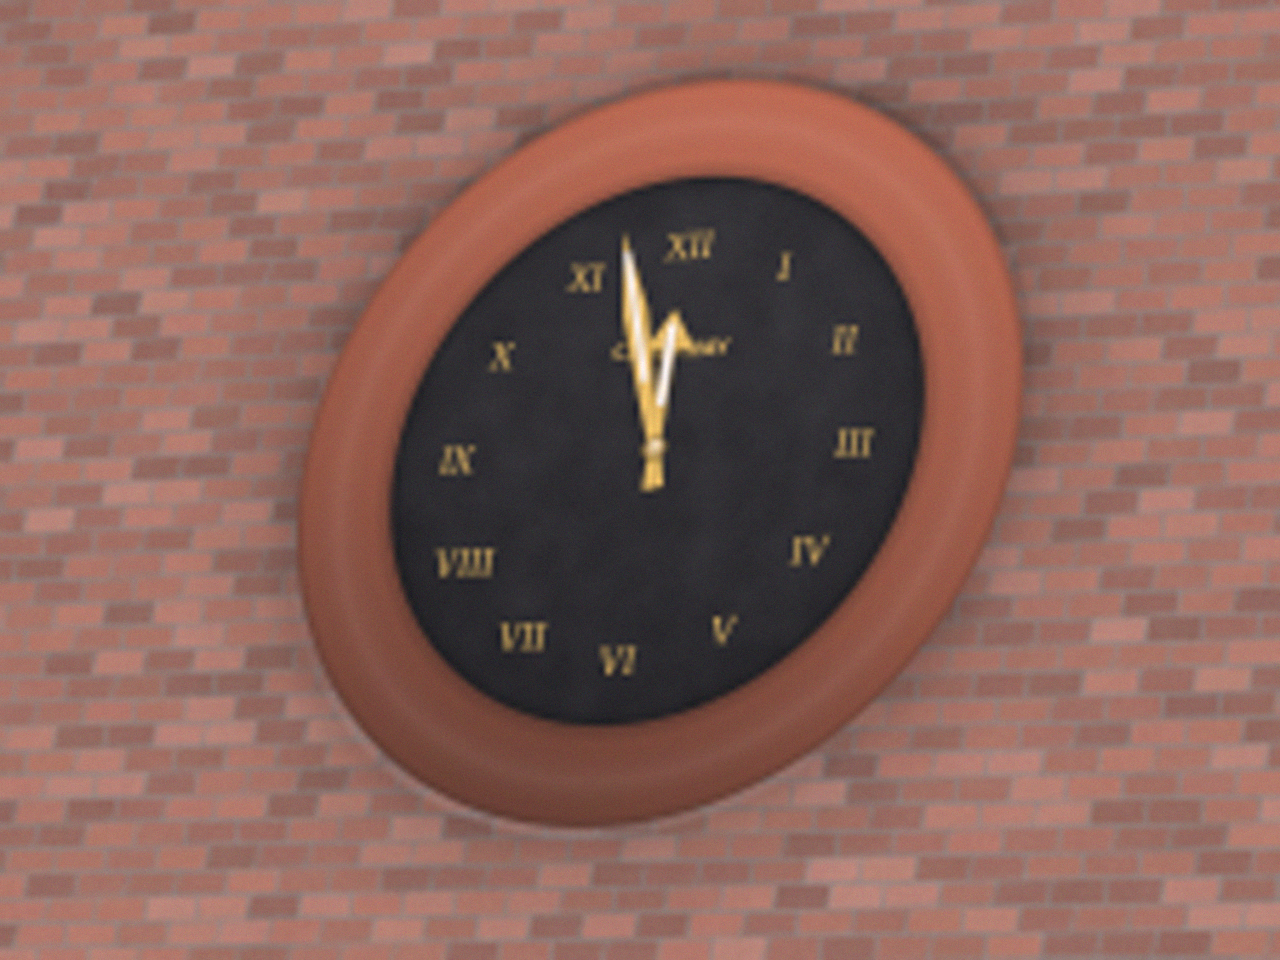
**11:57**
